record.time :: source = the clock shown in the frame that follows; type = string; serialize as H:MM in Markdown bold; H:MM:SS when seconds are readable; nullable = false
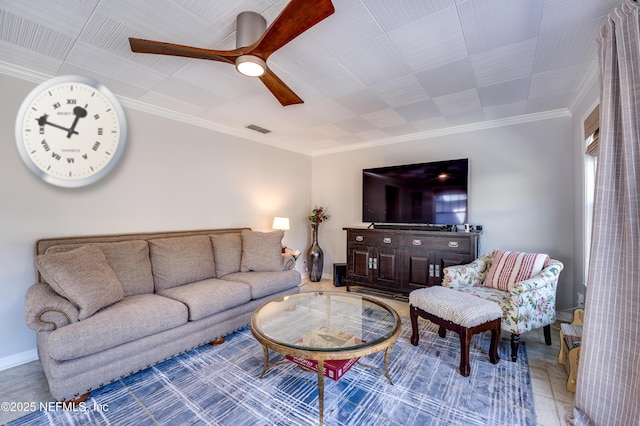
**12:48**
